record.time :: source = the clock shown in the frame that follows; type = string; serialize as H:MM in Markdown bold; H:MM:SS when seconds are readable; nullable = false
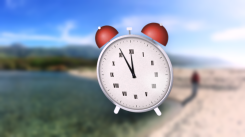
**11:56**
